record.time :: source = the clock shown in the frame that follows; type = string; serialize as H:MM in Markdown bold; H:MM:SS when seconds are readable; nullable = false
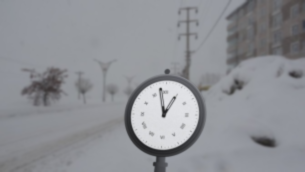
**12:58**
